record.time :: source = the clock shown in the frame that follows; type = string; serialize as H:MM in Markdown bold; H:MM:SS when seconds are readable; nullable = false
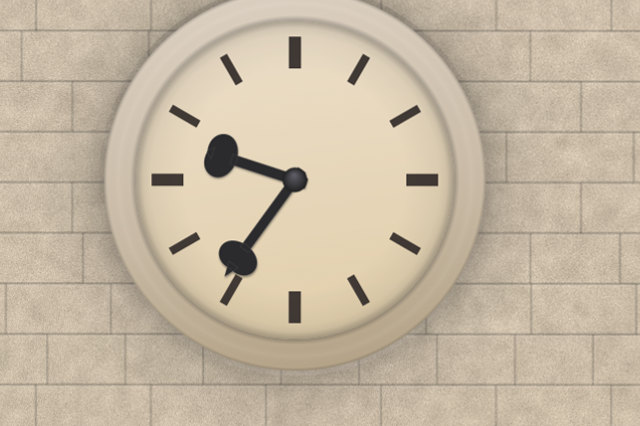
**9:36**
